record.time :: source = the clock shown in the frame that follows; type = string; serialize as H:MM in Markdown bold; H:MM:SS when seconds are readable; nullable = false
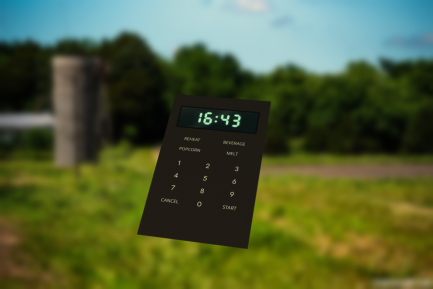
**16:43**
